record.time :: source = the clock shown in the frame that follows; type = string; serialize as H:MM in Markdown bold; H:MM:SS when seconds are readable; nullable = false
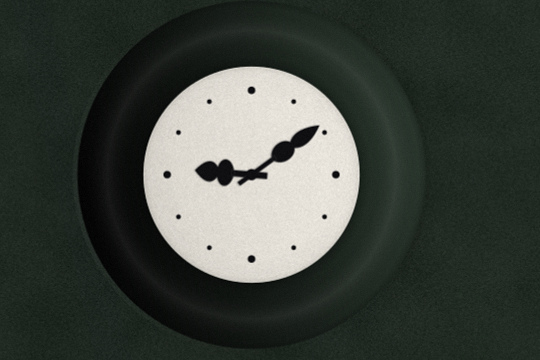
**9:09**
